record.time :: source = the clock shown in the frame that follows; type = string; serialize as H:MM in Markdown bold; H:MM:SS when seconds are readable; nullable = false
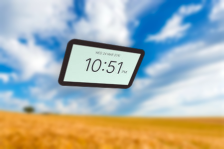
**10:51**
